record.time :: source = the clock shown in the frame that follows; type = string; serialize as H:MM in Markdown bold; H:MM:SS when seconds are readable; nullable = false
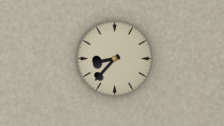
**8:37**
